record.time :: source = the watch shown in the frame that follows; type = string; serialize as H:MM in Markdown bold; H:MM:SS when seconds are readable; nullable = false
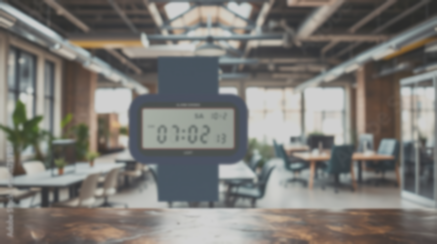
**7:02**
